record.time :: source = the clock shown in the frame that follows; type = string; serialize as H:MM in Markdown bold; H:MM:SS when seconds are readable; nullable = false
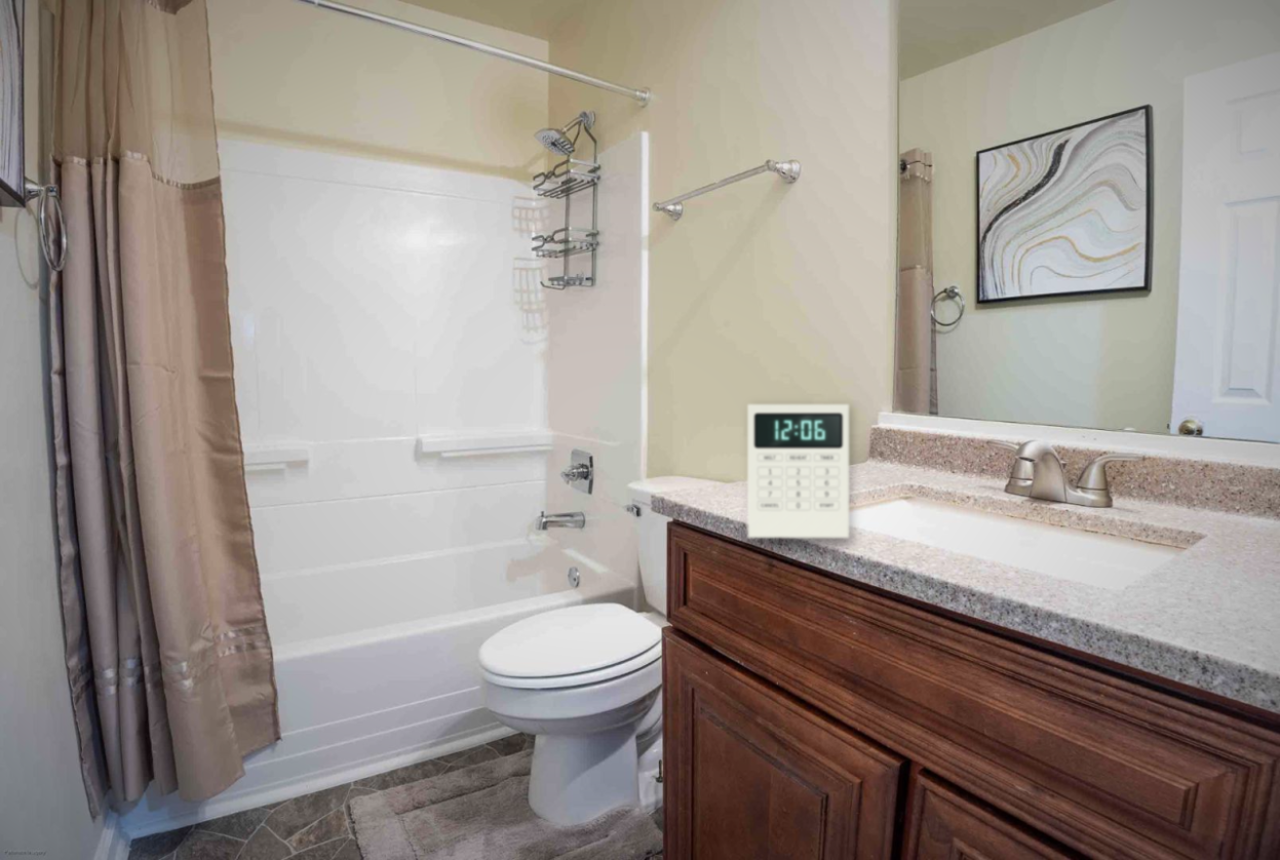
**12:06**
